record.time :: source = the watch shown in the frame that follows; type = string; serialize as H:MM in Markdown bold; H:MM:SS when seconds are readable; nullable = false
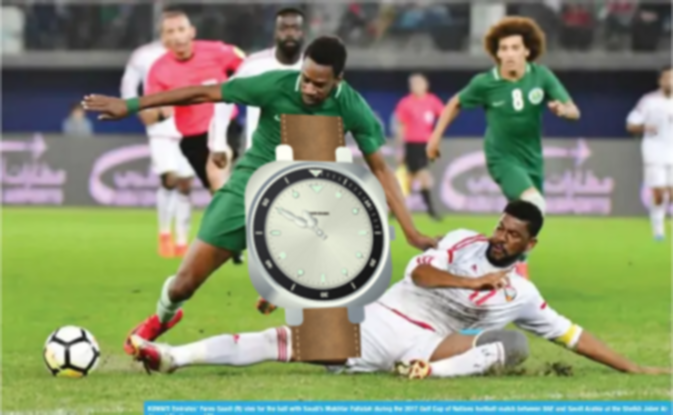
**10:50**
